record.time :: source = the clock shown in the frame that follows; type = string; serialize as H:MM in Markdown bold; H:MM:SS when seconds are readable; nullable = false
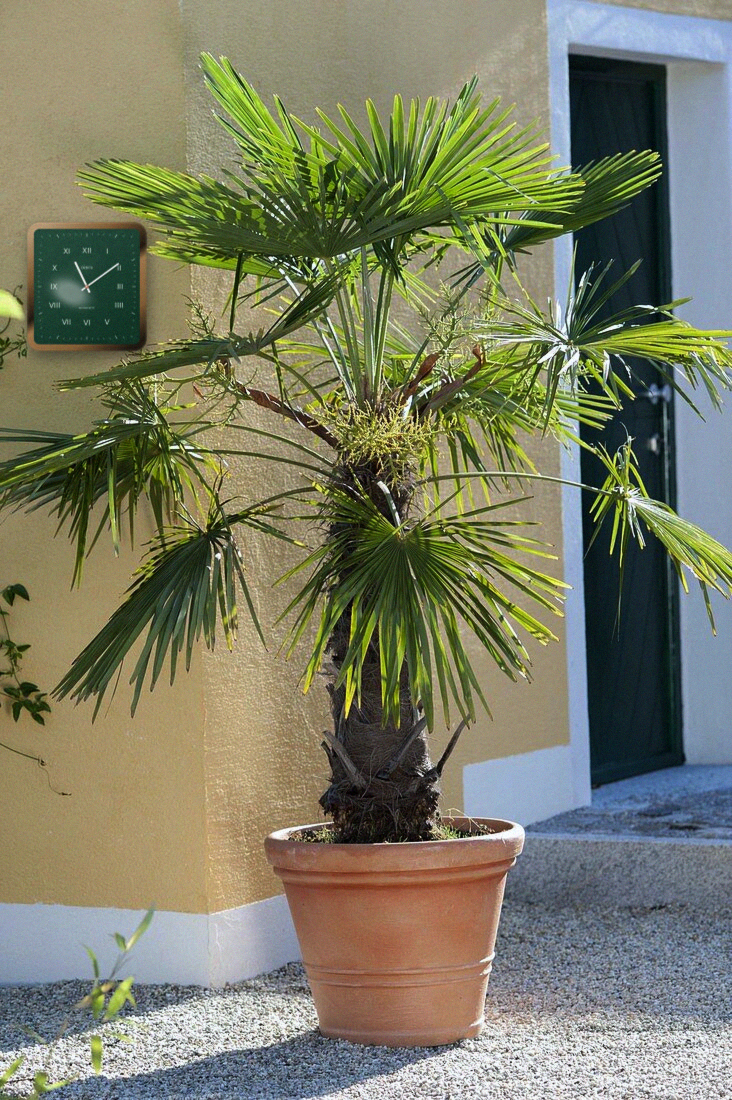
**11:09**
